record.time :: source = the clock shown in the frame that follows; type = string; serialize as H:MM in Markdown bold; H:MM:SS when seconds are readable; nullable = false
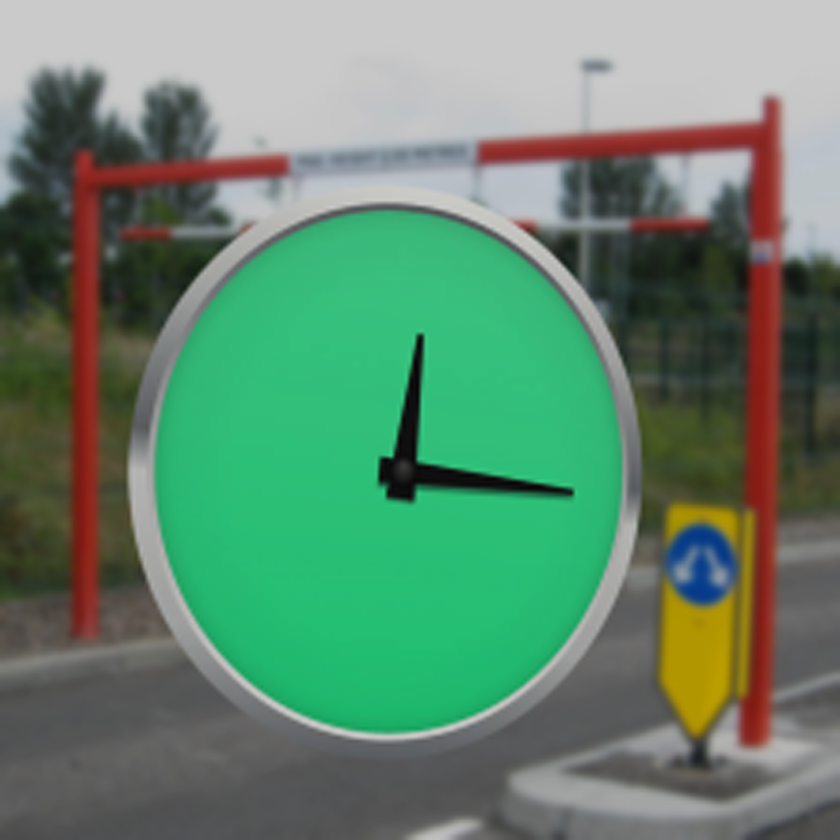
**12:16**
